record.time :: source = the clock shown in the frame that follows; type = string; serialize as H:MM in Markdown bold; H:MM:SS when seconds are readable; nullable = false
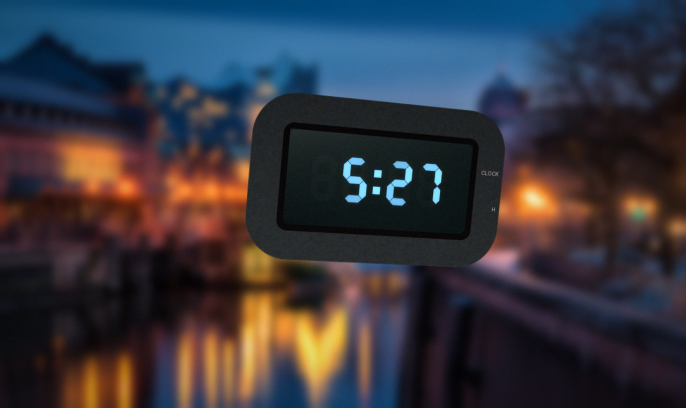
**5:27**
